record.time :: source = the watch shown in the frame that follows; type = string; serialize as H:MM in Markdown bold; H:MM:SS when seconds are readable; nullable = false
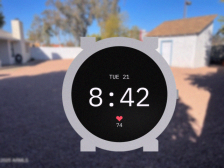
**8:42**
